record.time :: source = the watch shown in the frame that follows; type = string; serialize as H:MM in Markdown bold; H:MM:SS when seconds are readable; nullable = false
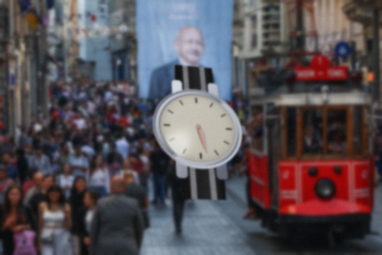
**5:28**
